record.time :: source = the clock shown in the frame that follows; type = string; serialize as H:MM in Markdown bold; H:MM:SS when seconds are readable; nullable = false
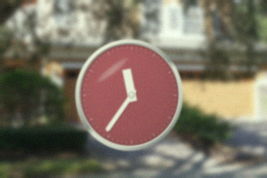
**11:36**
